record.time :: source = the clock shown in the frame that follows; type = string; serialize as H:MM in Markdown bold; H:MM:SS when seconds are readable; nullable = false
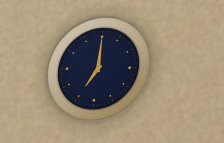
**7:00**
